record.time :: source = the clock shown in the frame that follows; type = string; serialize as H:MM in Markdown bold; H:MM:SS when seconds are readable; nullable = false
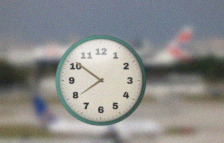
**7:51**
